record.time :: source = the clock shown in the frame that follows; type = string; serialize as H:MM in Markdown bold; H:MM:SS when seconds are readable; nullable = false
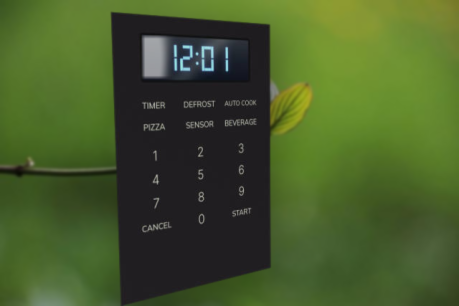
**12:01**
